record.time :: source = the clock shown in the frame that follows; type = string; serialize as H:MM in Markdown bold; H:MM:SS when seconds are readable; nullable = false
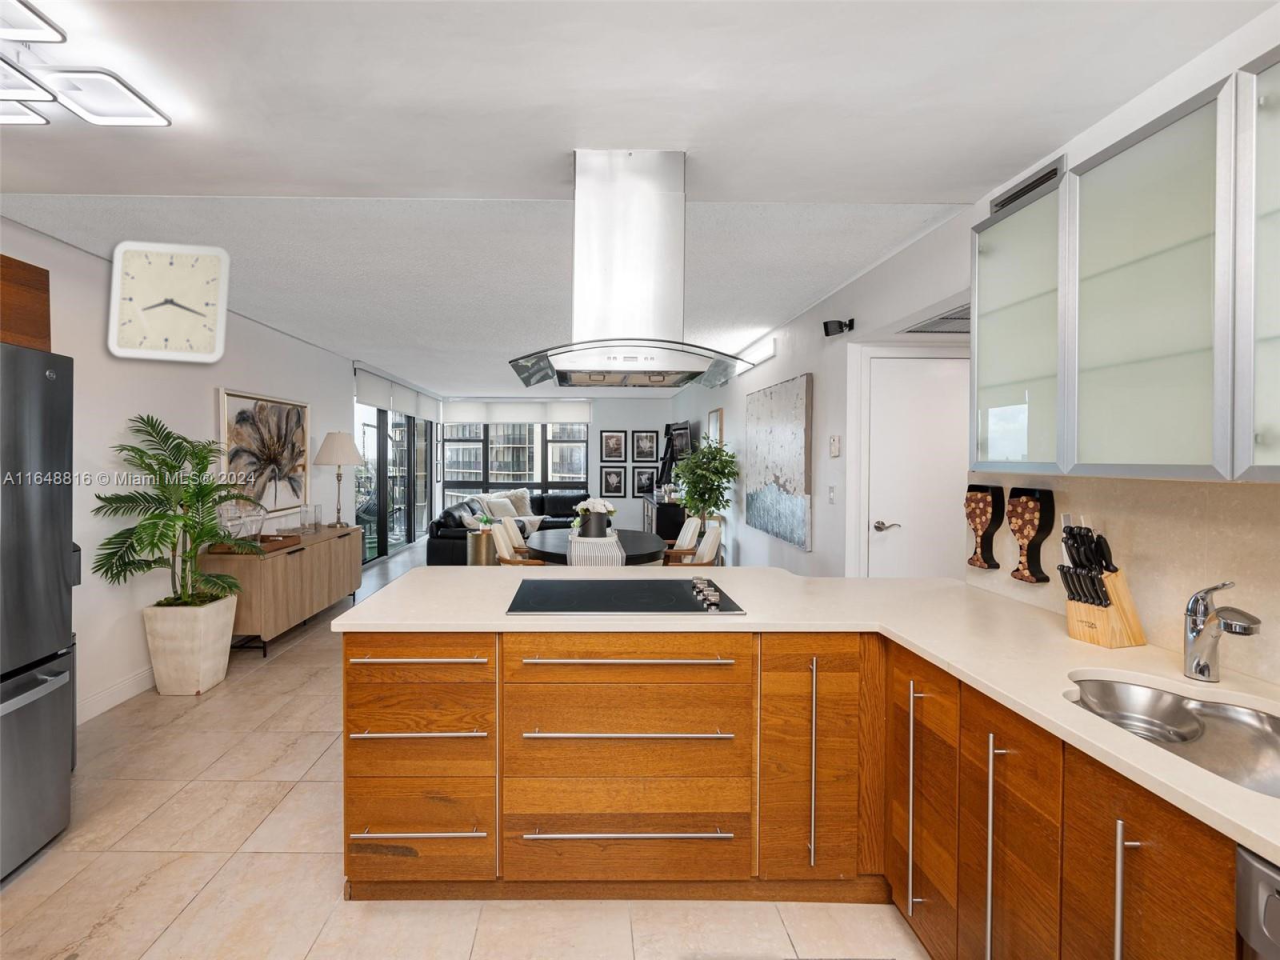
**8:18**
